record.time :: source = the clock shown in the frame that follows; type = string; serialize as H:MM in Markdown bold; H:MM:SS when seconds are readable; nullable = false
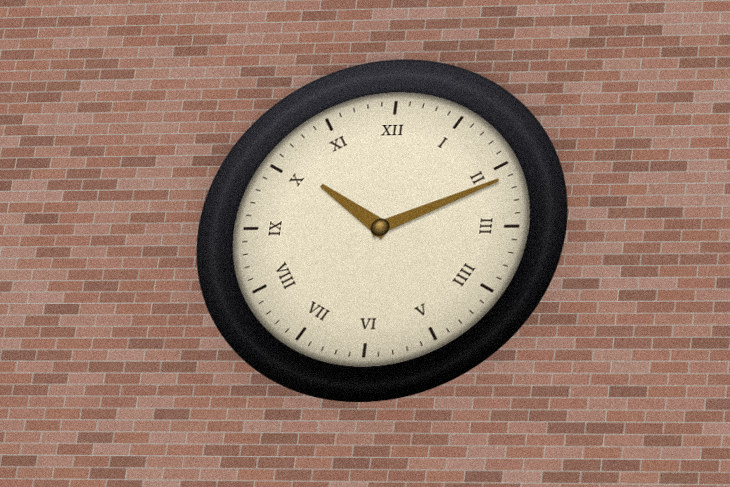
**10:11**
